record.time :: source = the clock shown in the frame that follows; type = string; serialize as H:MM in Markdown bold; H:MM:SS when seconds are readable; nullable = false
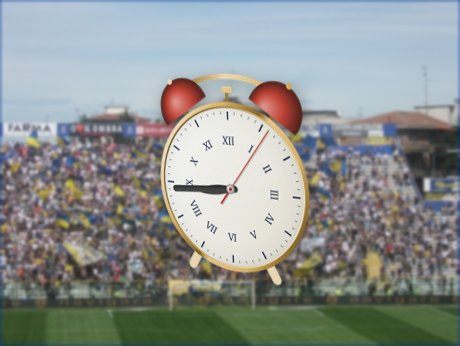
**8:44:06**
